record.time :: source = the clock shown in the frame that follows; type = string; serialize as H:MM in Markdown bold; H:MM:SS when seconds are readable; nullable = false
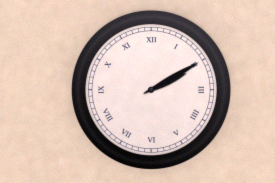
**2:10**
